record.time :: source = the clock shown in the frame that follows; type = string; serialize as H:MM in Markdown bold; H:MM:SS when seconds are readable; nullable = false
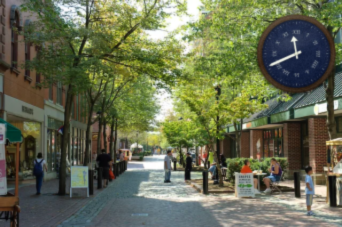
**11:41**
